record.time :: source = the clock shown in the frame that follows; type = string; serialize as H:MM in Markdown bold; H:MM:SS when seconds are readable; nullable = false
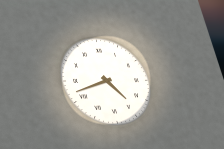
**4:42**
